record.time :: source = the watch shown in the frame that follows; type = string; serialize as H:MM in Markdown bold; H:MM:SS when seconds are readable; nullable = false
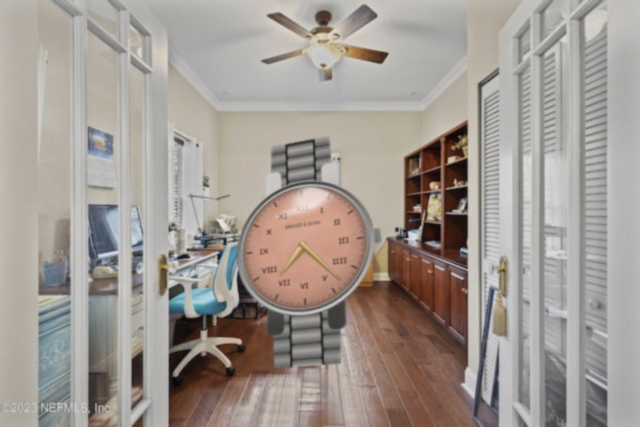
**7:23**
